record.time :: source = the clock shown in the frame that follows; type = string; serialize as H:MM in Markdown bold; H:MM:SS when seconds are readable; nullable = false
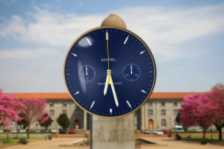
**6:28**
